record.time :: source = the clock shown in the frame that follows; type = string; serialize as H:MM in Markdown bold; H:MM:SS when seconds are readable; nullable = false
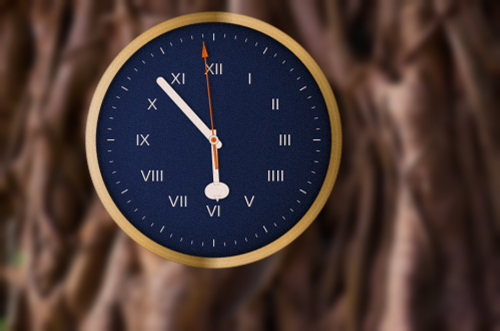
**5:52:59**
